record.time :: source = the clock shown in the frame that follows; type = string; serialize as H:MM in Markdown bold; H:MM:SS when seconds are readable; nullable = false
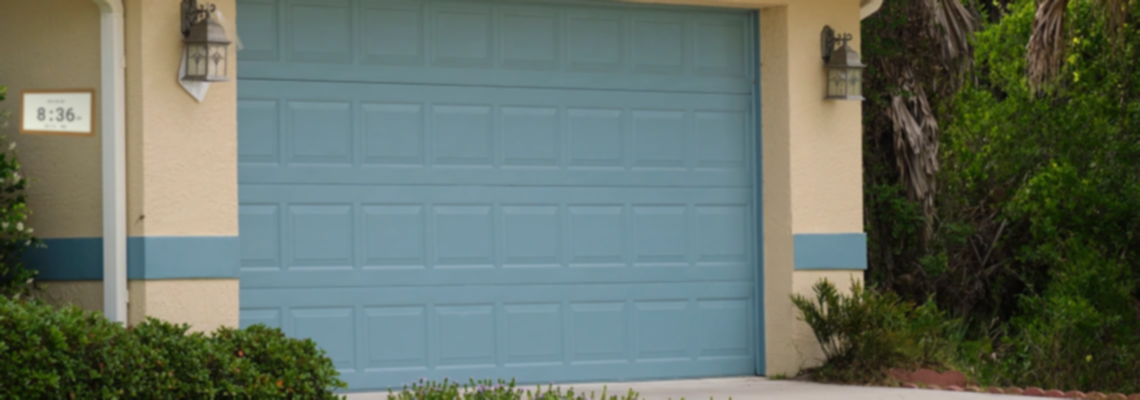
**8:36**
